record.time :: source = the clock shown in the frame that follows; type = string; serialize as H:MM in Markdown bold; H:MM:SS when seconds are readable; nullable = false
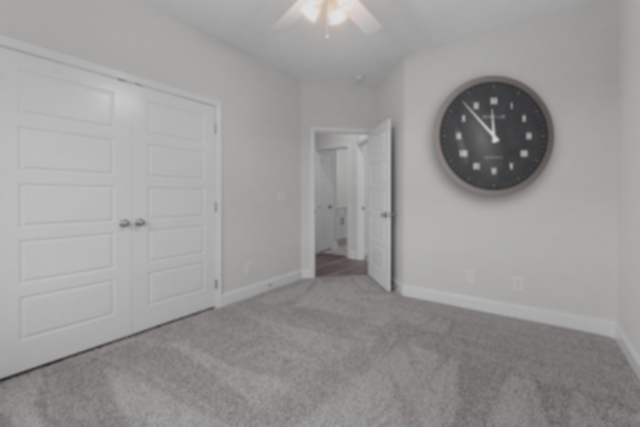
**11:53**
